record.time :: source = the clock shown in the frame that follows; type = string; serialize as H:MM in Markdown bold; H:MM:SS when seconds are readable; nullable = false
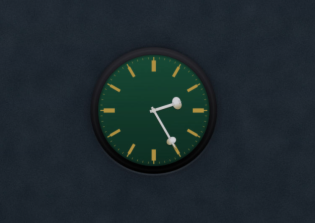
**2:25**
